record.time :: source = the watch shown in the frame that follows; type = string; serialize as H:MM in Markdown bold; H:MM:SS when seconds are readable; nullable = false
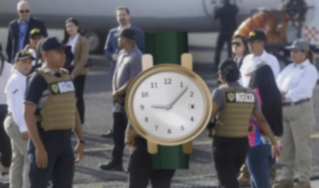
**9:07**
